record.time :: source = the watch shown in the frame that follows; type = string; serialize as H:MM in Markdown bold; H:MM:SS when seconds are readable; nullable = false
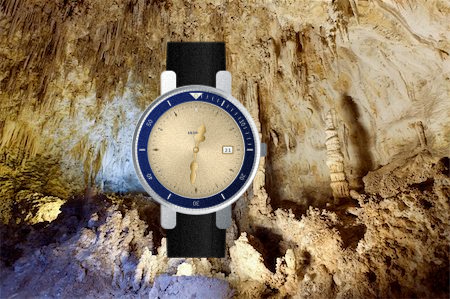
**12:31**
